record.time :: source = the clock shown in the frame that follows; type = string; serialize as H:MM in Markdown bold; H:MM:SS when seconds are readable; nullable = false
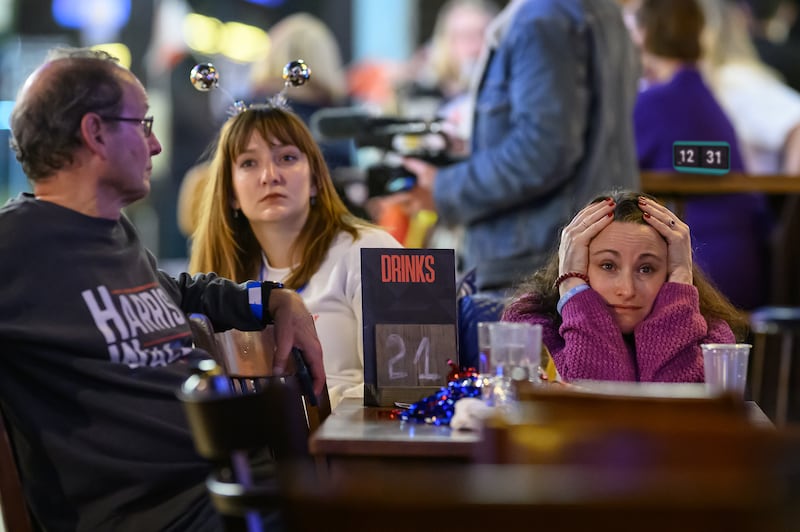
**12:31**
